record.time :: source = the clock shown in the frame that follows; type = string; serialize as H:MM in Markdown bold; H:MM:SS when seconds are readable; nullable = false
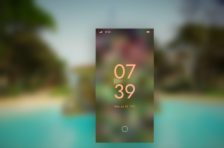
**7:39**
